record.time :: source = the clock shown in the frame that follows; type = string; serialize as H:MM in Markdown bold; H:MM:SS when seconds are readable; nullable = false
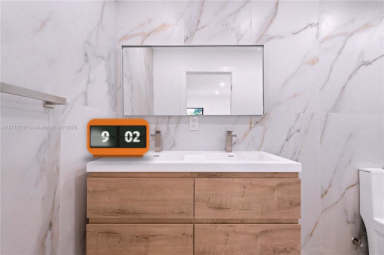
**9:02**
